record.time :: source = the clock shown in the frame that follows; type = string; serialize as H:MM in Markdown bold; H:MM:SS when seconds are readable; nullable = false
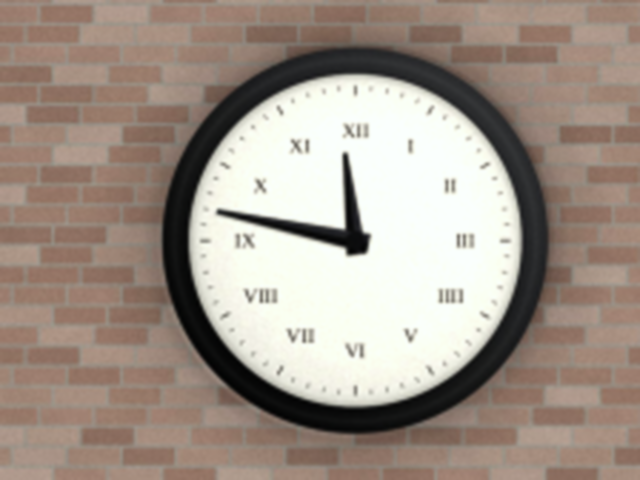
**11:47**
